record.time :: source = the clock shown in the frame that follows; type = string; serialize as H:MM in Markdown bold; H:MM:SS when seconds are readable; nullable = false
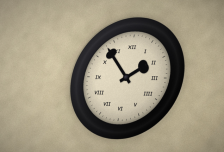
**1:53**
